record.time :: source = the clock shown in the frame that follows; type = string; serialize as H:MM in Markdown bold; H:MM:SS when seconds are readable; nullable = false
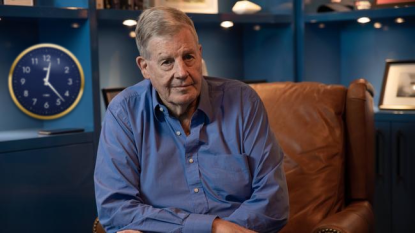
**12:23**
